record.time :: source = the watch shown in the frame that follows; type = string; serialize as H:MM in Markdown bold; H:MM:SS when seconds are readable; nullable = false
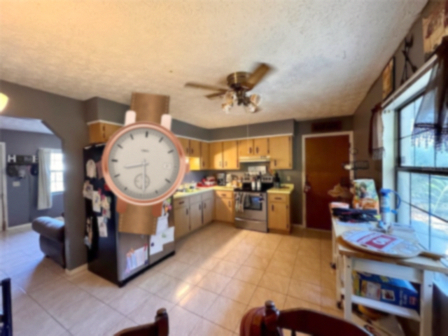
**8:29**
